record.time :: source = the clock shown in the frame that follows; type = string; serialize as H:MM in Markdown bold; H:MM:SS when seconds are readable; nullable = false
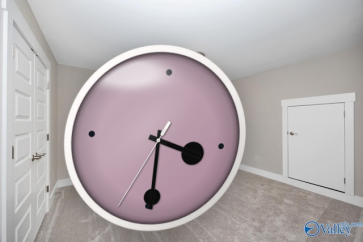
**3:29:34**
